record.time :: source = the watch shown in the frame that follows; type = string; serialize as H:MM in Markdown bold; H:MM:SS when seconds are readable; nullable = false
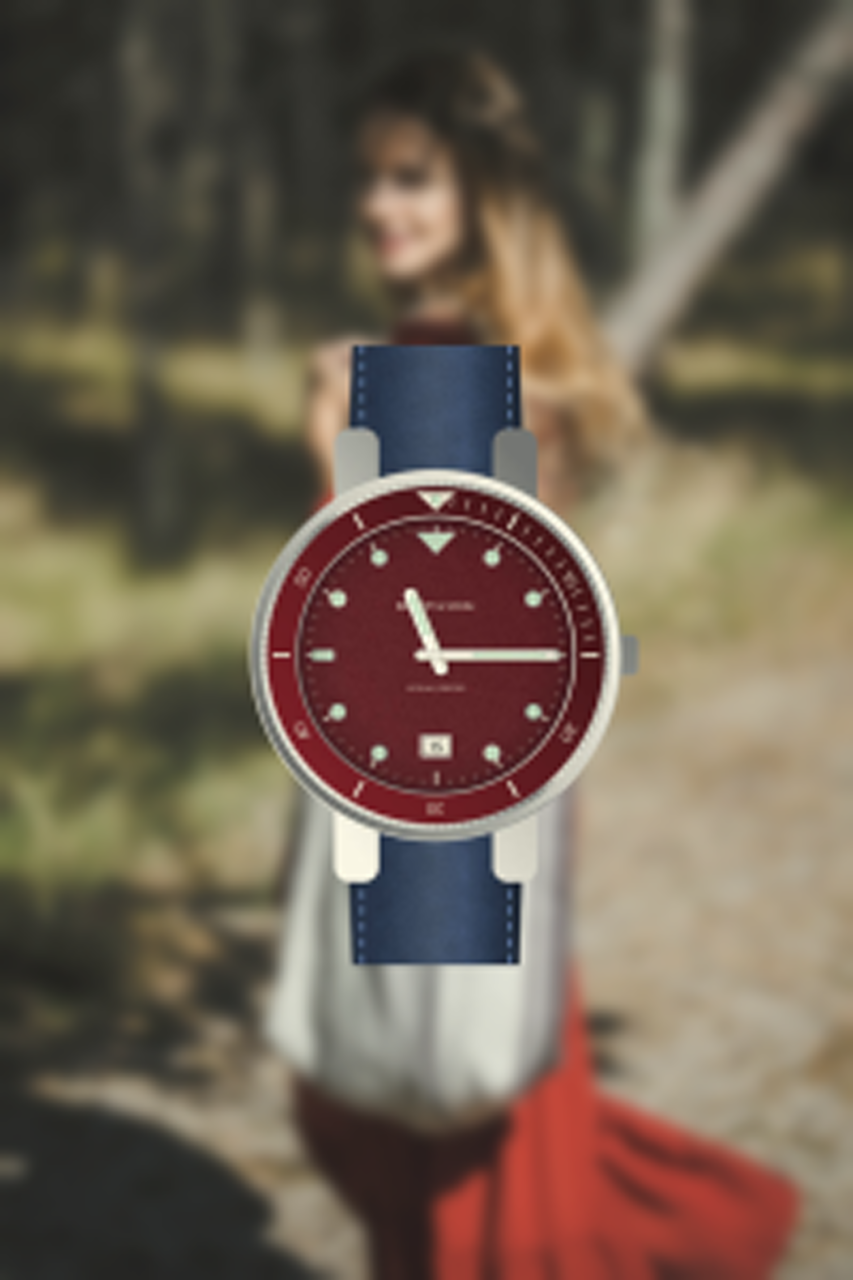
**11:15**
